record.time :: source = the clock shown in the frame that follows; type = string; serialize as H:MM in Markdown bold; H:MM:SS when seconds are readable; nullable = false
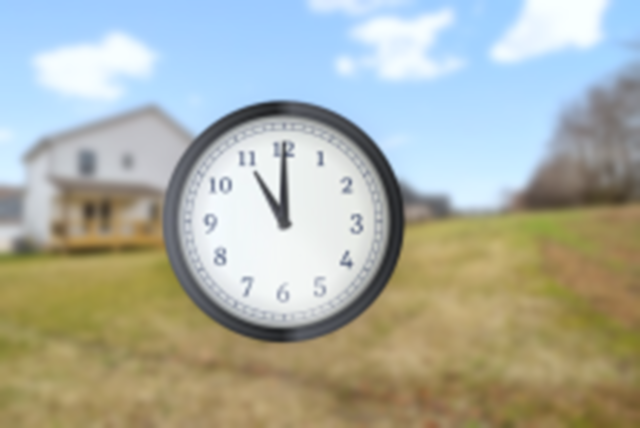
**11:00**
